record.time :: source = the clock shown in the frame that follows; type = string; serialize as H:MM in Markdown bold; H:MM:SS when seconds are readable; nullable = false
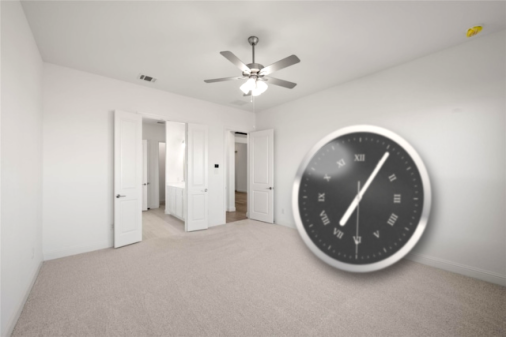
**7:05:30**
